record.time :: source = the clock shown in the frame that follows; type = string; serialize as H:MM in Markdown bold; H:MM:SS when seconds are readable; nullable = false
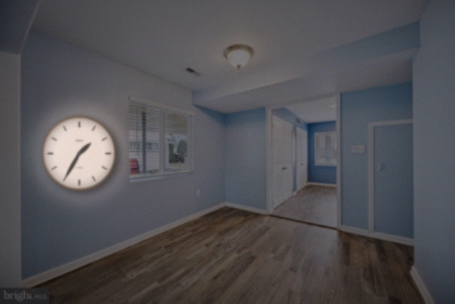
**1:35**
